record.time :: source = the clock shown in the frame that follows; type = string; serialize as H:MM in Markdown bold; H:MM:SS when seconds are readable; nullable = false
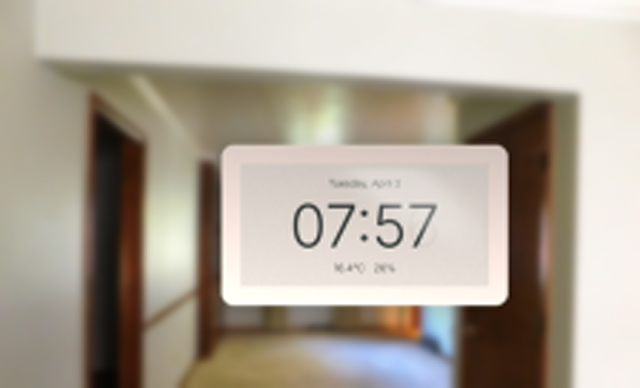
**7:57**
